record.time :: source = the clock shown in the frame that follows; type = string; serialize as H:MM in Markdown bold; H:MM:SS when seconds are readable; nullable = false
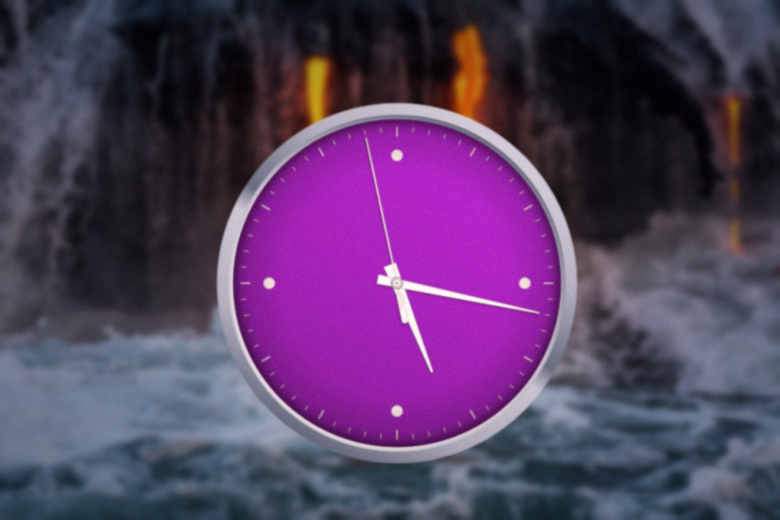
**5:16:58**
